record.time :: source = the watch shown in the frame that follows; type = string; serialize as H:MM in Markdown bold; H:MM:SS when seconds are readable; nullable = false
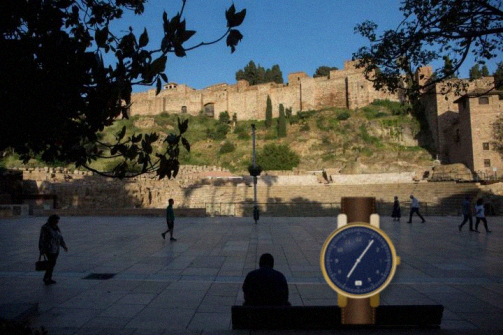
**7:06**
